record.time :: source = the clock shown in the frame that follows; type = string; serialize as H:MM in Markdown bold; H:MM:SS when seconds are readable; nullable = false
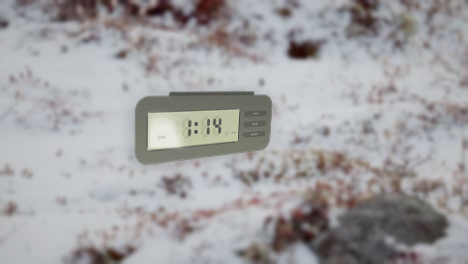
**1:14**
